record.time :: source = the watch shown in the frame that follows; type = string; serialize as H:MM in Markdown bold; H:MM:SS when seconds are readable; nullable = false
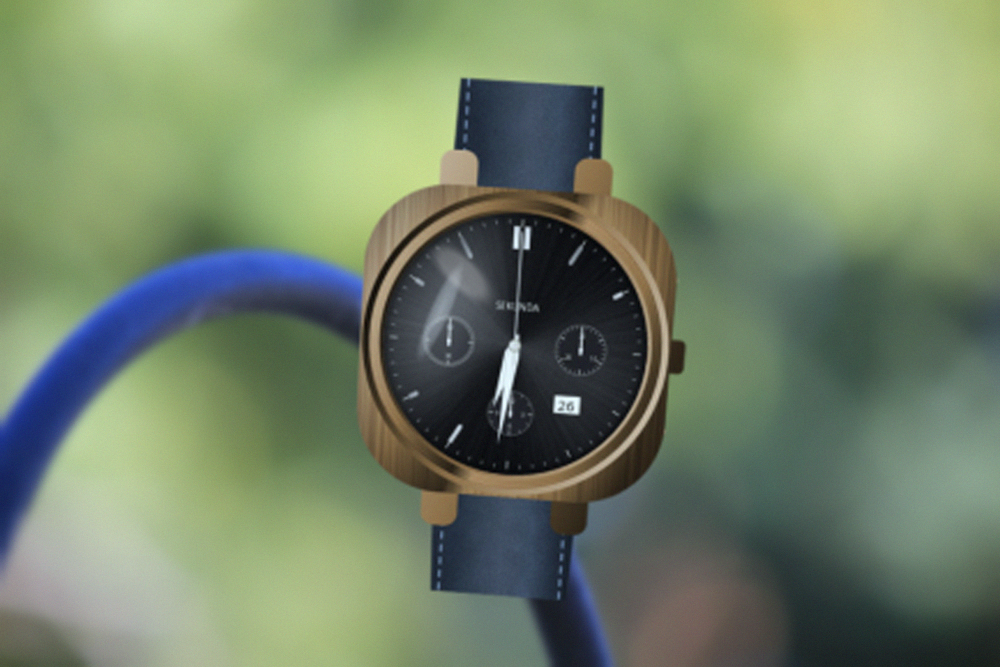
**6:31**
